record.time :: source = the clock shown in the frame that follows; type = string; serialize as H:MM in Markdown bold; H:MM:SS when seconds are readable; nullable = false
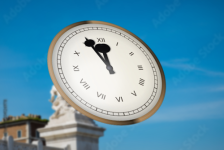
**11:56**
